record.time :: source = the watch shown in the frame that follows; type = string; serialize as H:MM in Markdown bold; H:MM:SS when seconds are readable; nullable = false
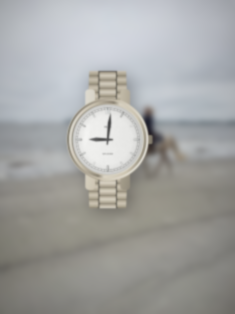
**9:01**
